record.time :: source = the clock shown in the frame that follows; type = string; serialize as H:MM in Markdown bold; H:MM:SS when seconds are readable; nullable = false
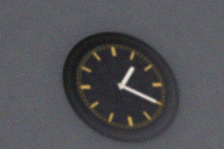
**1:20**
